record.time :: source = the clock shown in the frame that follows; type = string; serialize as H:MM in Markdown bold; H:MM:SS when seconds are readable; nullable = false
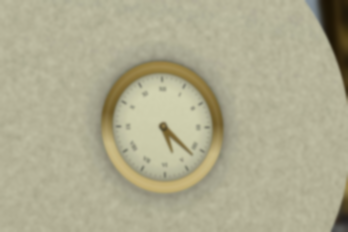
**5:22**
